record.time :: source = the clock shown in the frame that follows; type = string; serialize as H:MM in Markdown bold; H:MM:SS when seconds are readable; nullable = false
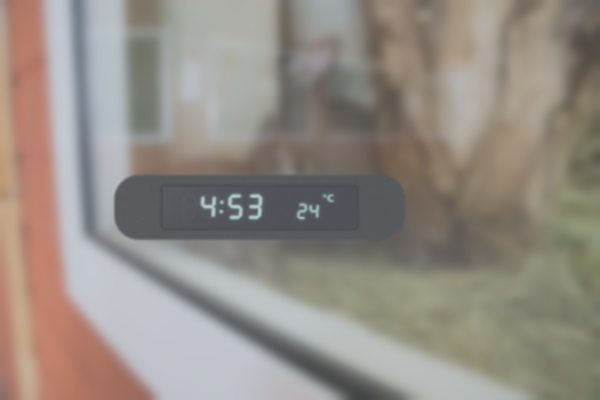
**4:53**
